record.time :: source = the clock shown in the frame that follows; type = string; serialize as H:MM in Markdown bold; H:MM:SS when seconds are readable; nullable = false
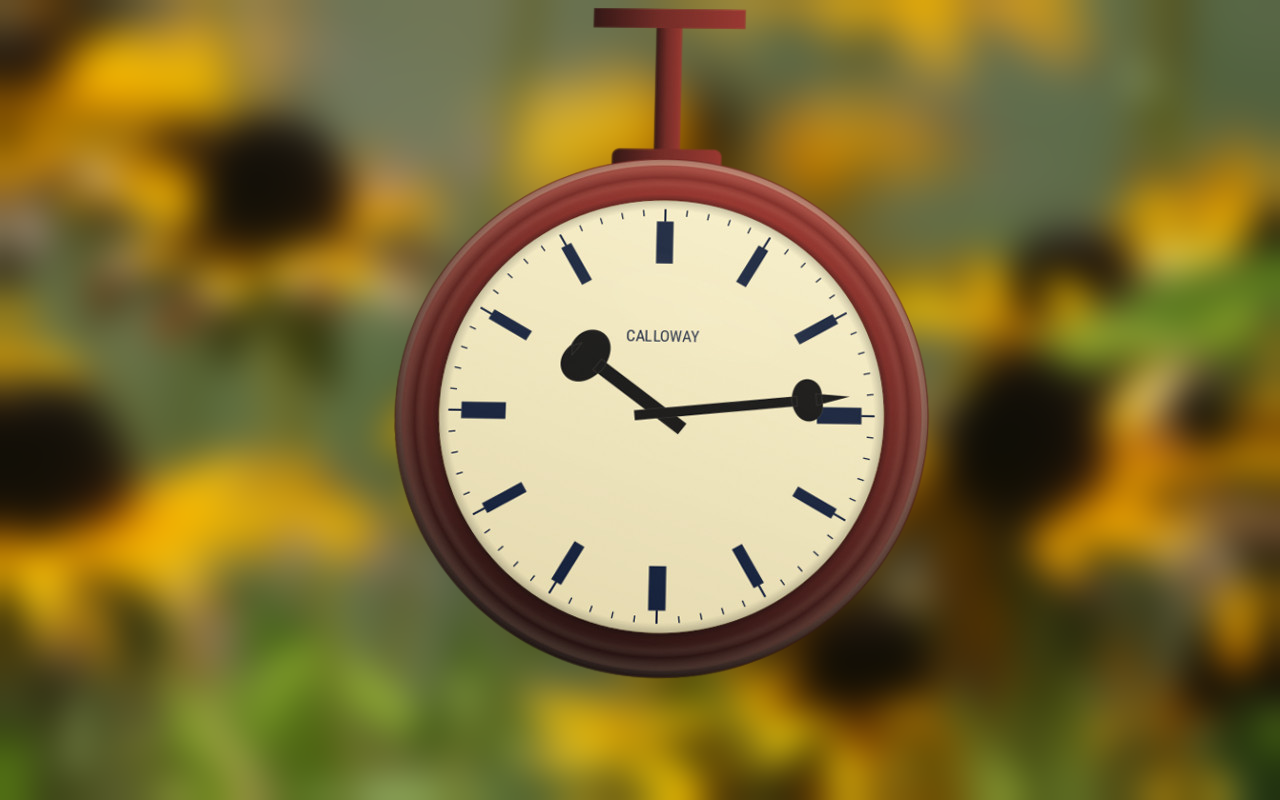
**10:14**
